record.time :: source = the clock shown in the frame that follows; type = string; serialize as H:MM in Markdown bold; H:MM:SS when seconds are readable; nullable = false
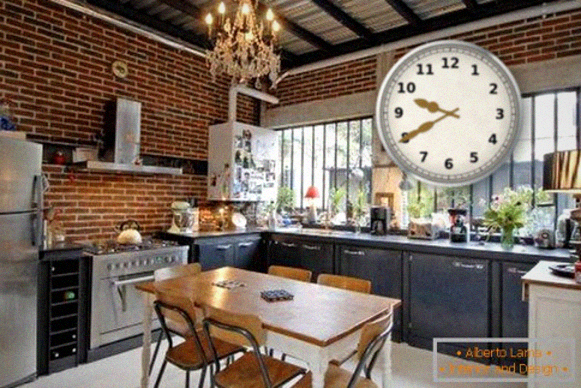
**9:40**
